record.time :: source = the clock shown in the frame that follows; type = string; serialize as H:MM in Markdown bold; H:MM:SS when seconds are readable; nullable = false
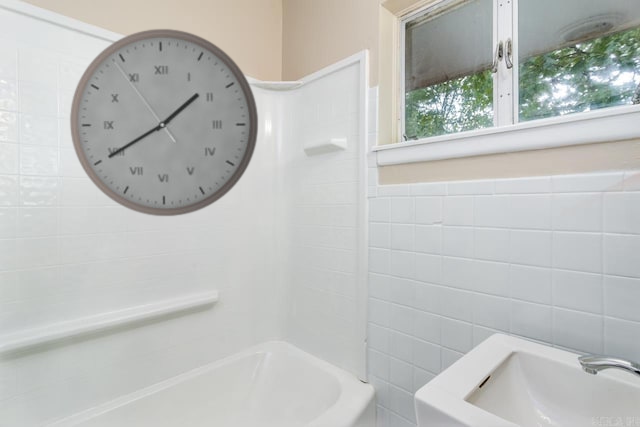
**1:39:54**
